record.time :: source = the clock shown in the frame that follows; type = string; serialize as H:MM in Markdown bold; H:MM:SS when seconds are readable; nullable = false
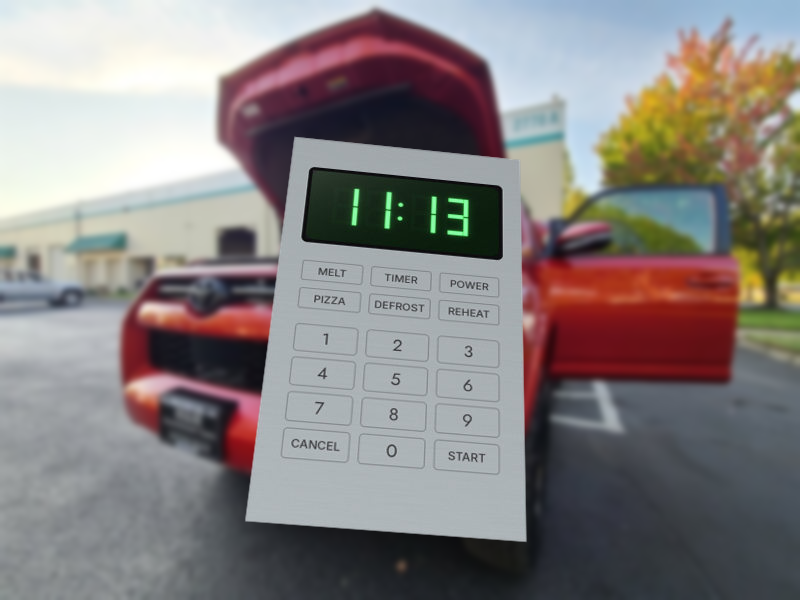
**11:13**
